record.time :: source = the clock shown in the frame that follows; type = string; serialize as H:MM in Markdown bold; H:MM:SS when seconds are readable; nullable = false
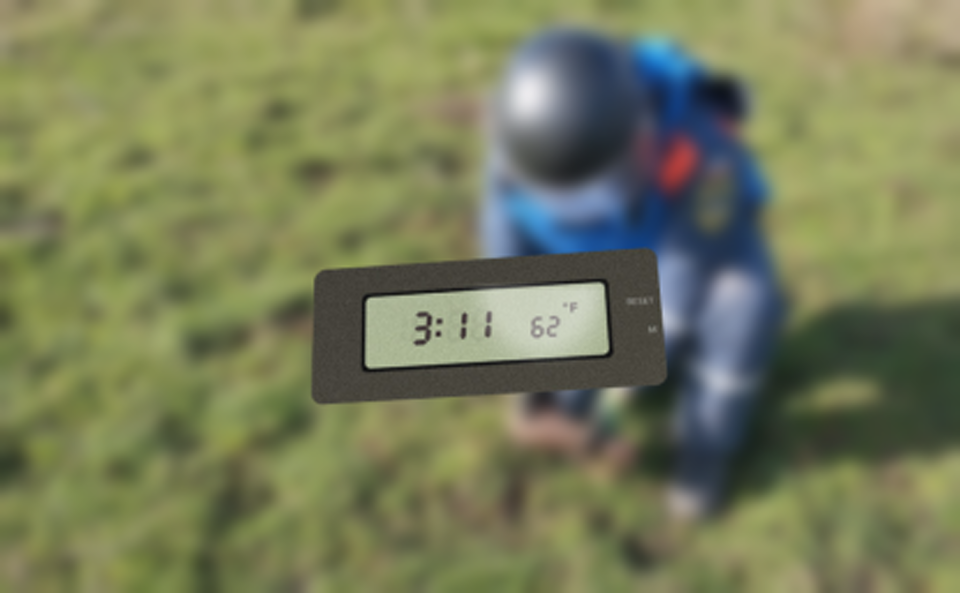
**3:11**
